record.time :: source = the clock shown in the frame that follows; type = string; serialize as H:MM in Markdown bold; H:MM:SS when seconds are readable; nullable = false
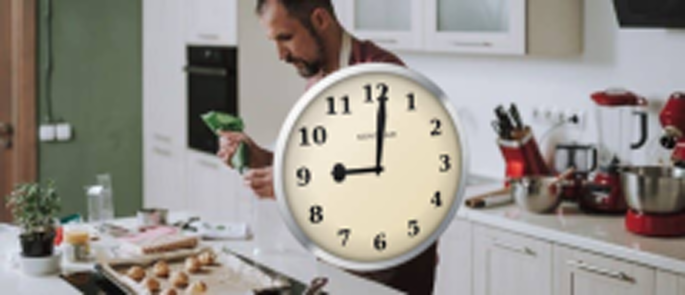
**9:01**
